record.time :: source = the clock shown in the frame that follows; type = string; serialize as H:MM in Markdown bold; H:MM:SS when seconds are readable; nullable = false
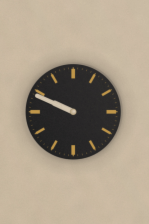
**9:49**
